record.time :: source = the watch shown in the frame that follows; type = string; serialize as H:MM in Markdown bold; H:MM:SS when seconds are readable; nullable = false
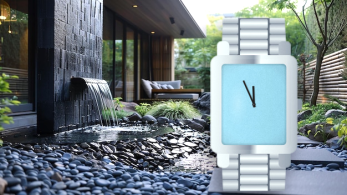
**11:56**
